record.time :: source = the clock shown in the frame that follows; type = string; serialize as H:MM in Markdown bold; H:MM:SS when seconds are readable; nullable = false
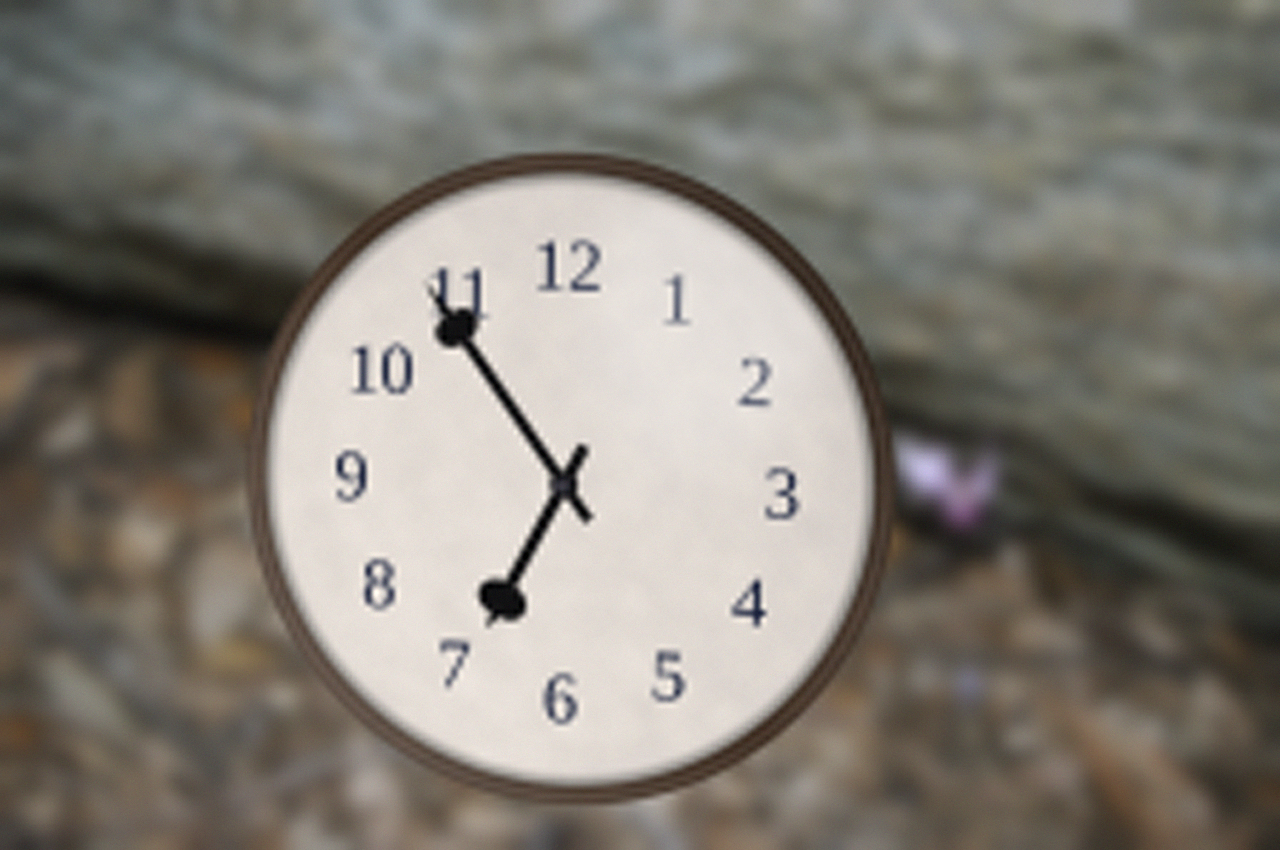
**6:54**
